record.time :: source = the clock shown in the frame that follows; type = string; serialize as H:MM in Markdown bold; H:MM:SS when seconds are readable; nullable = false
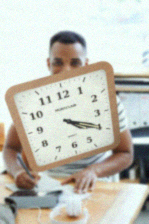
**4:20**
